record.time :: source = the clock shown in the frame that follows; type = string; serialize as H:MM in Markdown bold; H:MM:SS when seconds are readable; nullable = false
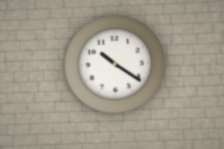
**10:21**
